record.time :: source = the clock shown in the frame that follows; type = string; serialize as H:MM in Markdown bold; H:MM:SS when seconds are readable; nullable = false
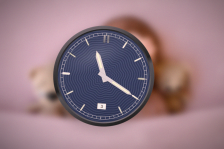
**11:20**
